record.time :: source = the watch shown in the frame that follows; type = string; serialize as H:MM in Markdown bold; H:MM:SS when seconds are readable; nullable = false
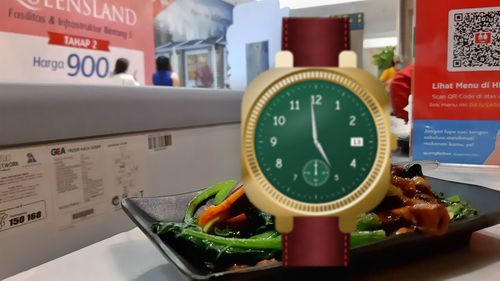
**4:59**
